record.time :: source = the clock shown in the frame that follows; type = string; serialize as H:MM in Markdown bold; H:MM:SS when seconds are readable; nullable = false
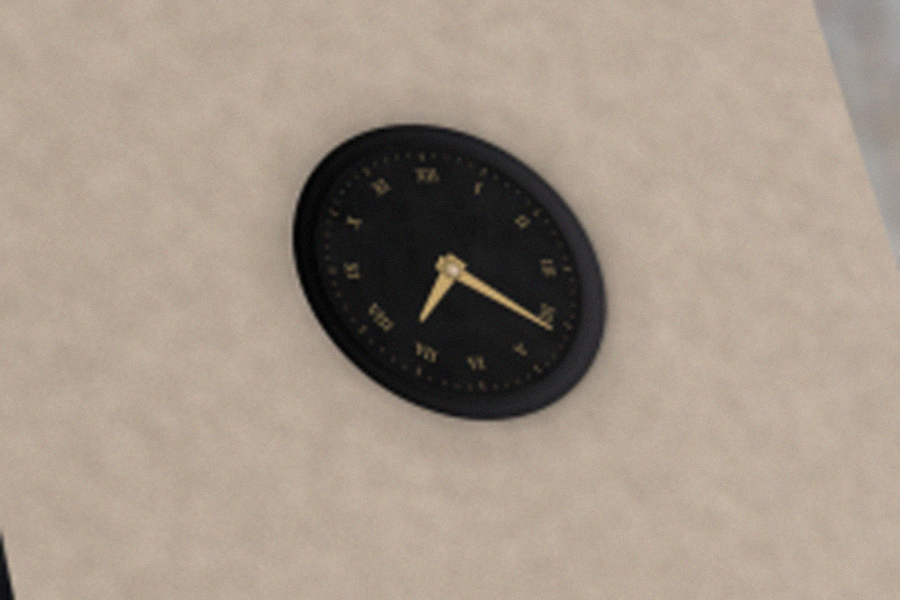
**7:21**
